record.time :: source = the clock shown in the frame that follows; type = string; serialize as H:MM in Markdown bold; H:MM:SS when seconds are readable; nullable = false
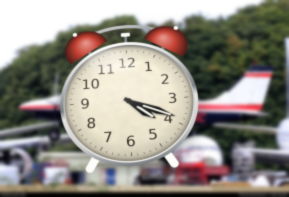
**4:19**
